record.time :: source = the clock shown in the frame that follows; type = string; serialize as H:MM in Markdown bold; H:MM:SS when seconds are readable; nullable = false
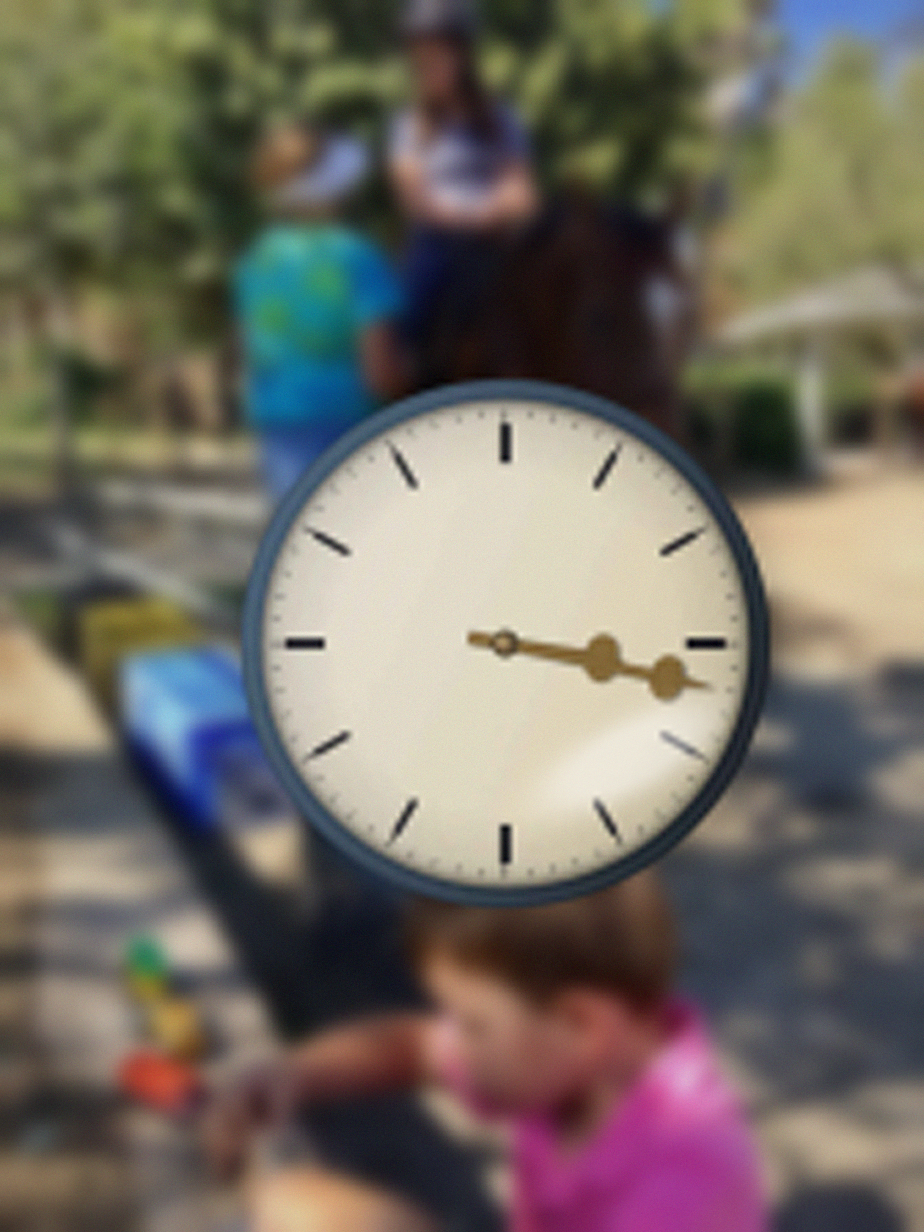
**3:17**
